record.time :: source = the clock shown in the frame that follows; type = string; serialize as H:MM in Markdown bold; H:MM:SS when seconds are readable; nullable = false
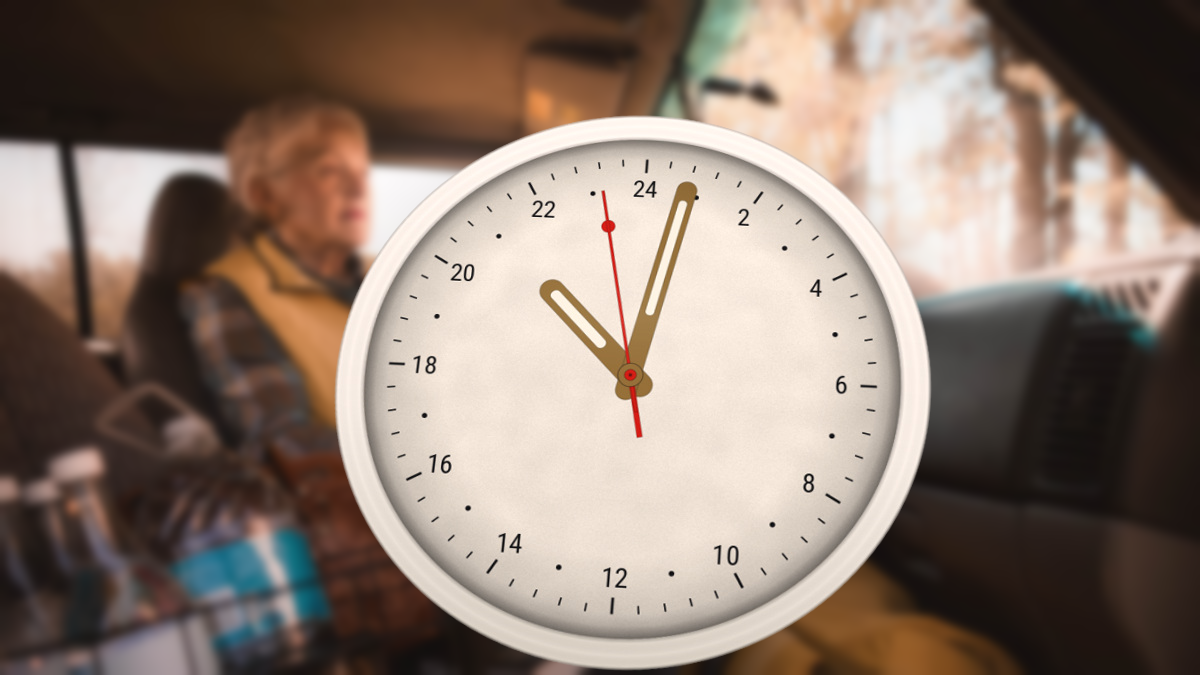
**21:01:58**
